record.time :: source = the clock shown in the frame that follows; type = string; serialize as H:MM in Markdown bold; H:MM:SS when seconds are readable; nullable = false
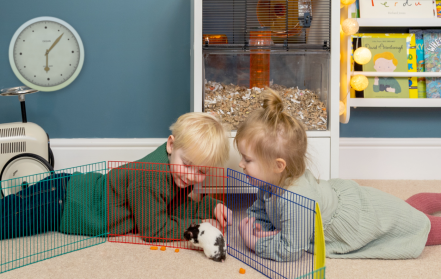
**6:07**
